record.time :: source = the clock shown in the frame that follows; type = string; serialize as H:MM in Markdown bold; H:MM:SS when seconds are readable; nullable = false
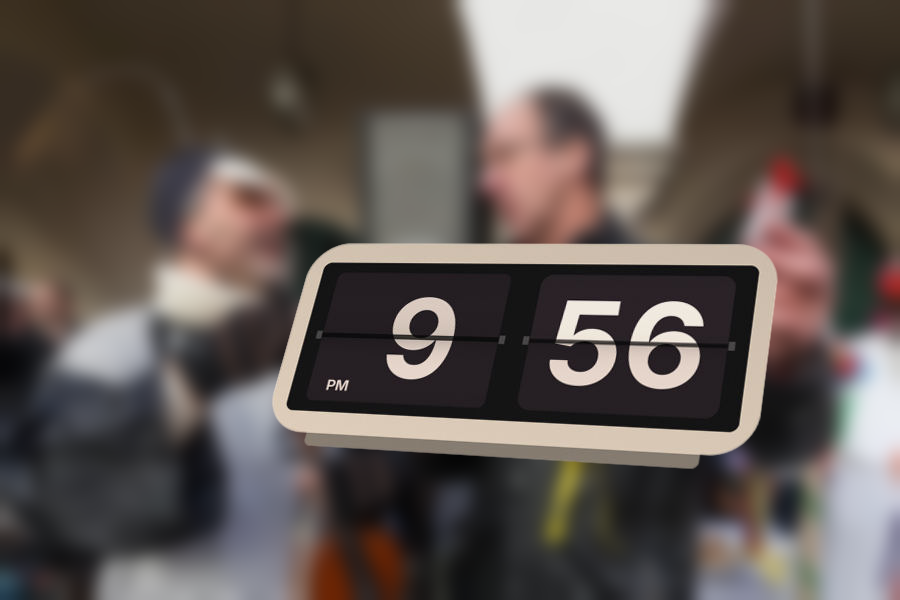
**9:56**
